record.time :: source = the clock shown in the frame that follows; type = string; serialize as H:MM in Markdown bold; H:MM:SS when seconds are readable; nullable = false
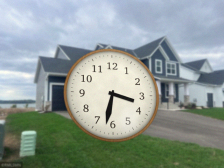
**3:32**
